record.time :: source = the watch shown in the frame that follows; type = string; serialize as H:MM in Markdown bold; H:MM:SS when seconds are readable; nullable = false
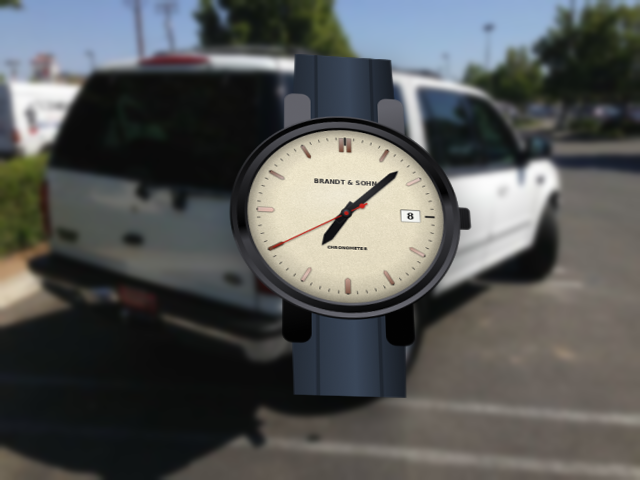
**7:07:40**
